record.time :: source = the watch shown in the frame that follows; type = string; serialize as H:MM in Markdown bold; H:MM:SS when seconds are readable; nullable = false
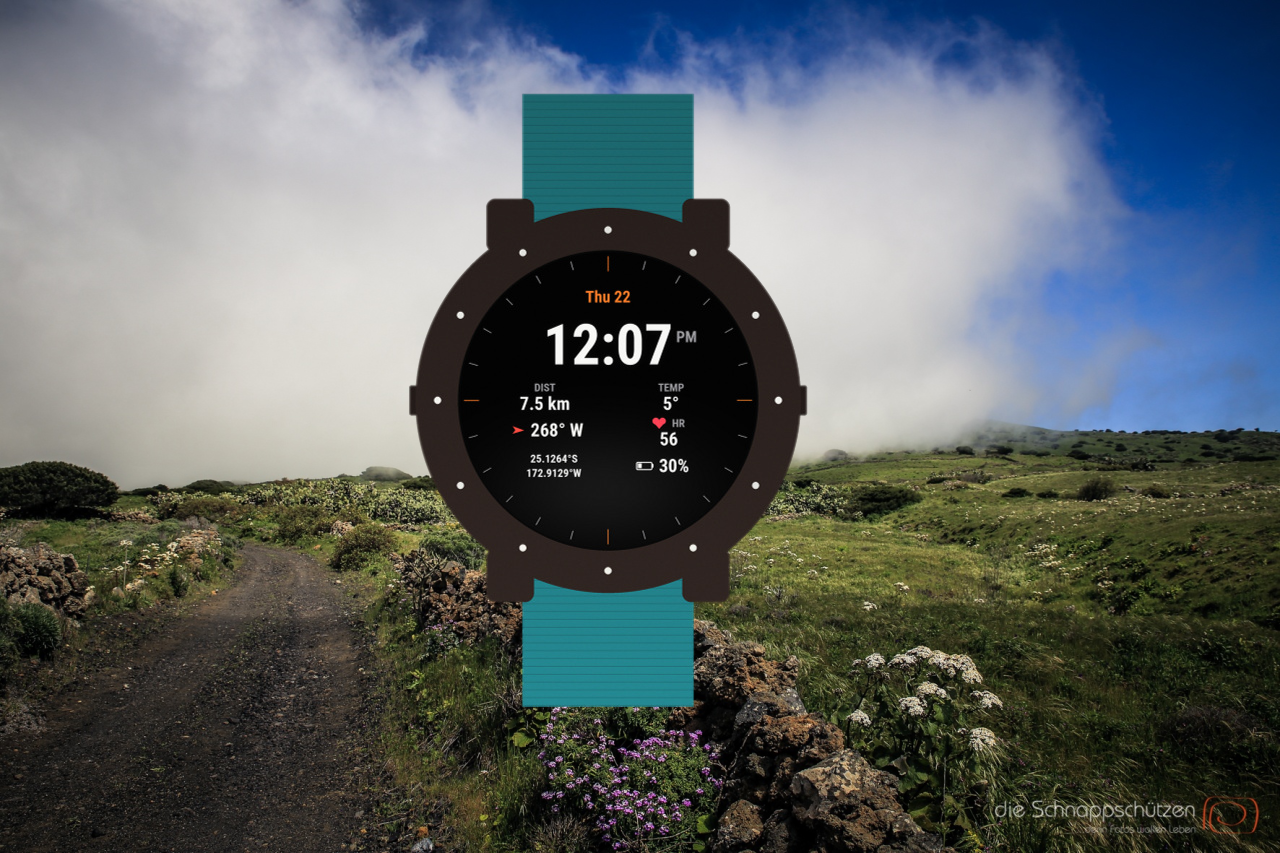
**12:07**
